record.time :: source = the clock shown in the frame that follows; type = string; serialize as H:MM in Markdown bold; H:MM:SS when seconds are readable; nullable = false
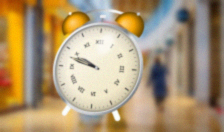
**9:48**
